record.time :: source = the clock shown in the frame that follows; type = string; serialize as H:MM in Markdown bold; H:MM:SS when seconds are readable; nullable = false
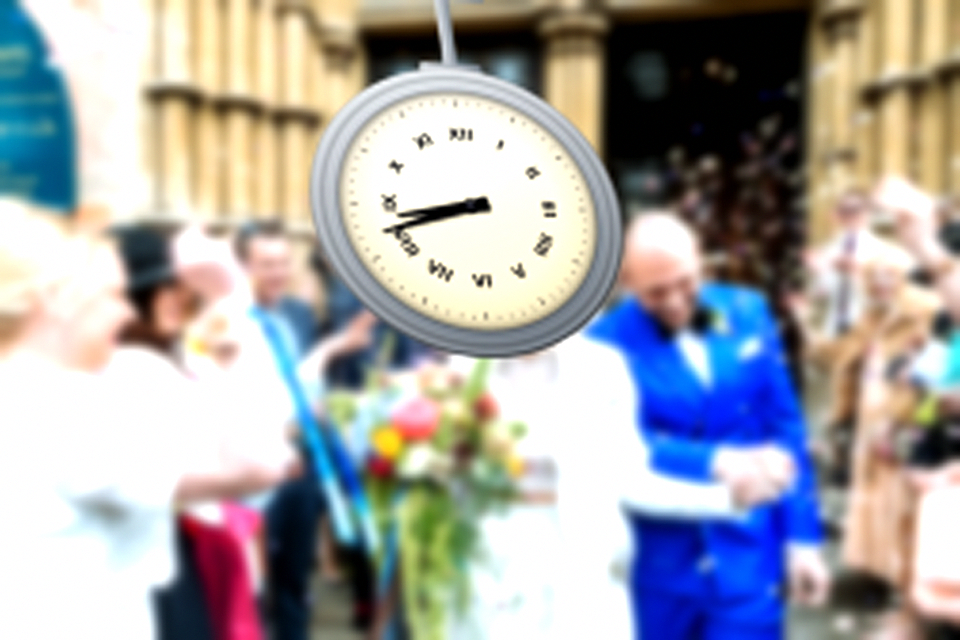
**8:42**
